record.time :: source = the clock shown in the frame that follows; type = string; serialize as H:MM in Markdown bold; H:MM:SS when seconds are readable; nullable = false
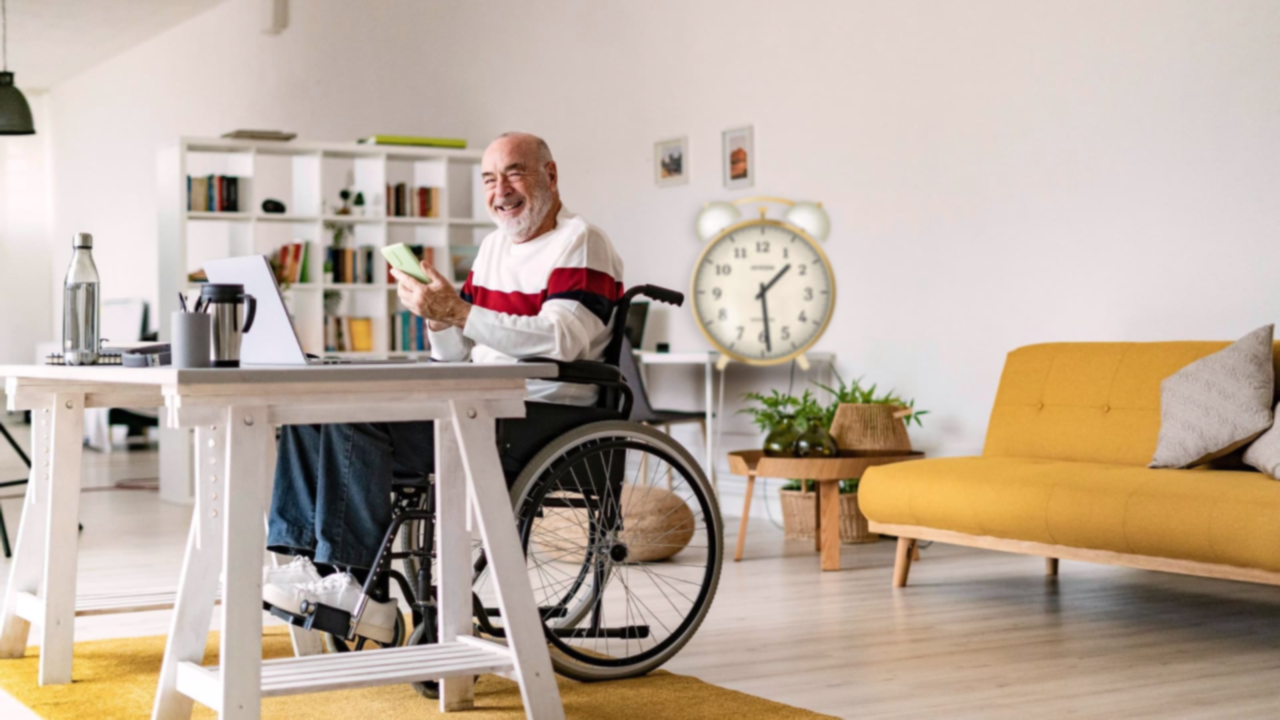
**1:29**
